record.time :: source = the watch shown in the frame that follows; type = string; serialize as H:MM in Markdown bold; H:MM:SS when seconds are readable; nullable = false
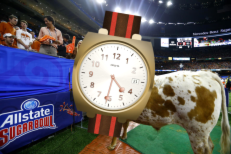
**4:31**
